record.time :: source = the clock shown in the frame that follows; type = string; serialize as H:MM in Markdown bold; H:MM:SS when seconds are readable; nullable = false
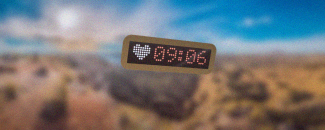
**9:06**
